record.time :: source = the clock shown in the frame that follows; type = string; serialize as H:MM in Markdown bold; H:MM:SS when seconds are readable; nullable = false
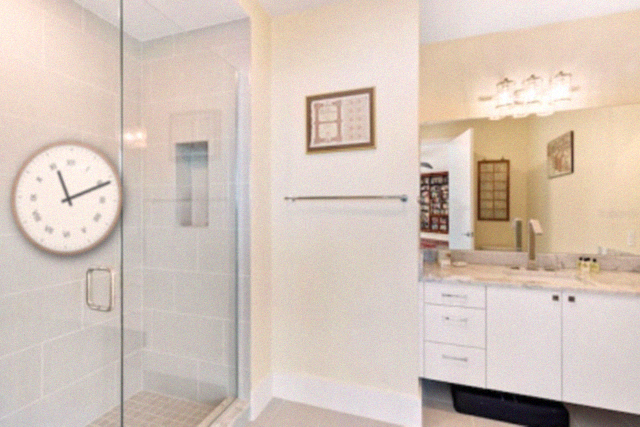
**11:11**
